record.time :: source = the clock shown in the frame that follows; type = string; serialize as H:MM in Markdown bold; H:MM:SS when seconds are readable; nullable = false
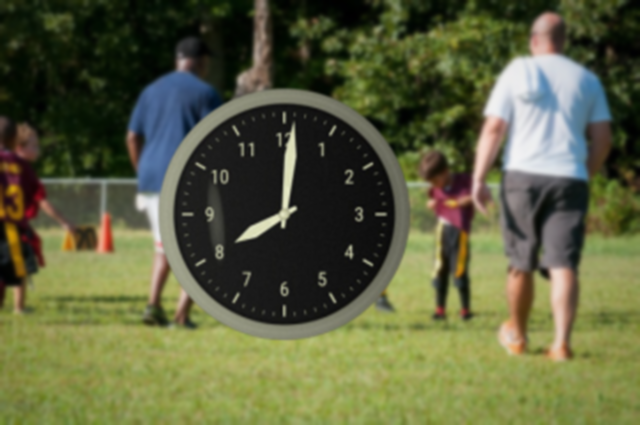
**8:01**
